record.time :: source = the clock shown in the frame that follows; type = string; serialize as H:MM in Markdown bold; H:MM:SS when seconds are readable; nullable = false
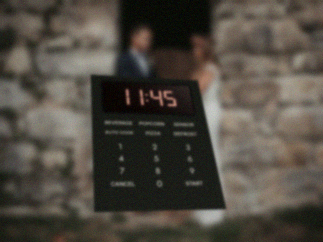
**11:45**
